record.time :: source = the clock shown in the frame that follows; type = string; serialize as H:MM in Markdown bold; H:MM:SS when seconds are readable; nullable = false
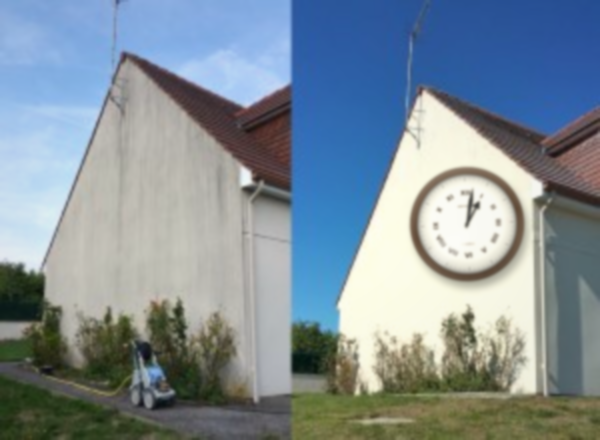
**1:02**
